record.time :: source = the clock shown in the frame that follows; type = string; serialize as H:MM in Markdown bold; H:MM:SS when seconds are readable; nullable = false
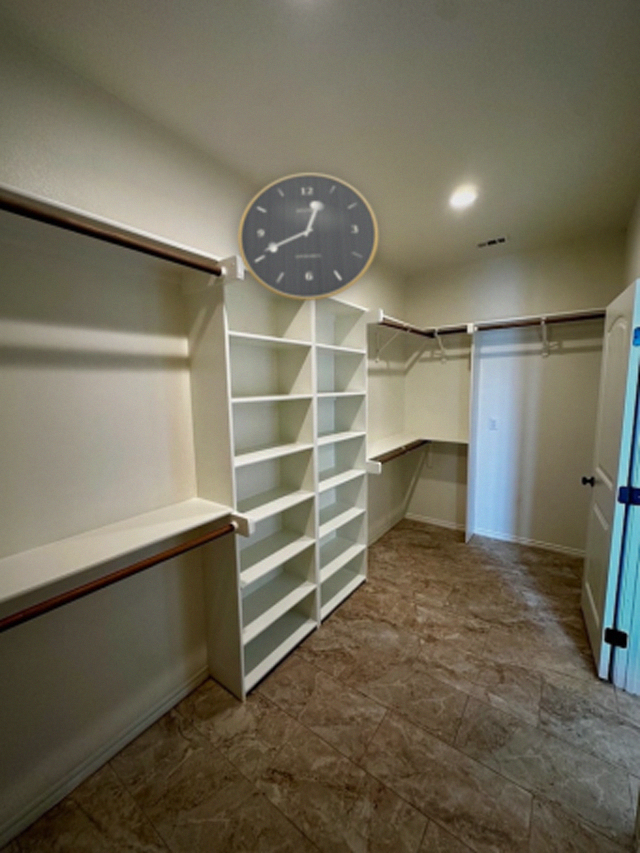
**12:41**
